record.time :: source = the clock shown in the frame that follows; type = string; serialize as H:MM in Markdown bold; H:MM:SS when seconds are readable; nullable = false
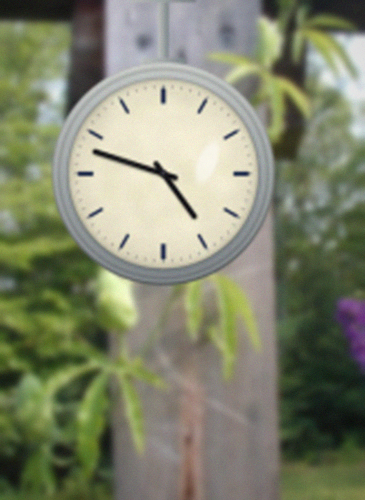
**4:48**
